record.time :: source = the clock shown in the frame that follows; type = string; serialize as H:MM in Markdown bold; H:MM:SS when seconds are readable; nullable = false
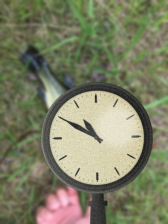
**10:50**
